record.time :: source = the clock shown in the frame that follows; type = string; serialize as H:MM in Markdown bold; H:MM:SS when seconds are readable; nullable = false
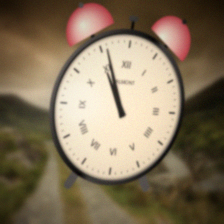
**10:56**
